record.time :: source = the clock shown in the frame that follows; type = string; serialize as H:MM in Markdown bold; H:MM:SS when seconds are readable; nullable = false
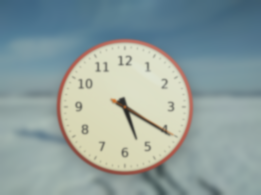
**5:20:20**
